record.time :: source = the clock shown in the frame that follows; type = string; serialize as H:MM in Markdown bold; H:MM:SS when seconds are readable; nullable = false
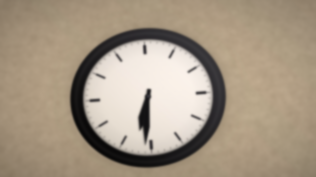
**6:31**
